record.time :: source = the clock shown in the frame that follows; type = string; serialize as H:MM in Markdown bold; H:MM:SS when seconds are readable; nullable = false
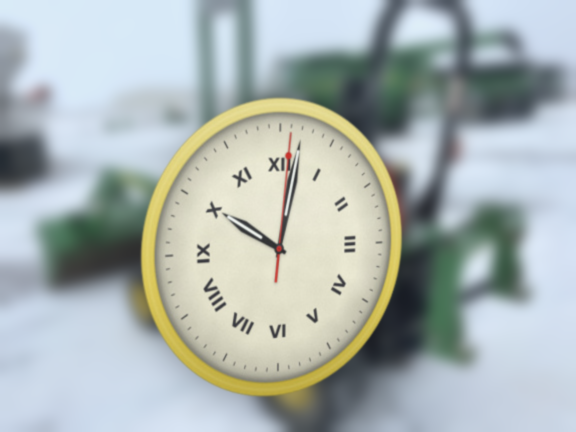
**10:02:01**
